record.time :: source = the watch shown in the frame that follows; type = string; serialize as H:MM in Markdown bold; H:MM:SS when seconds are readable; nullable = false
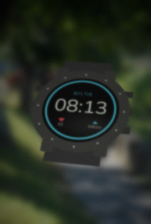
**8:13**
